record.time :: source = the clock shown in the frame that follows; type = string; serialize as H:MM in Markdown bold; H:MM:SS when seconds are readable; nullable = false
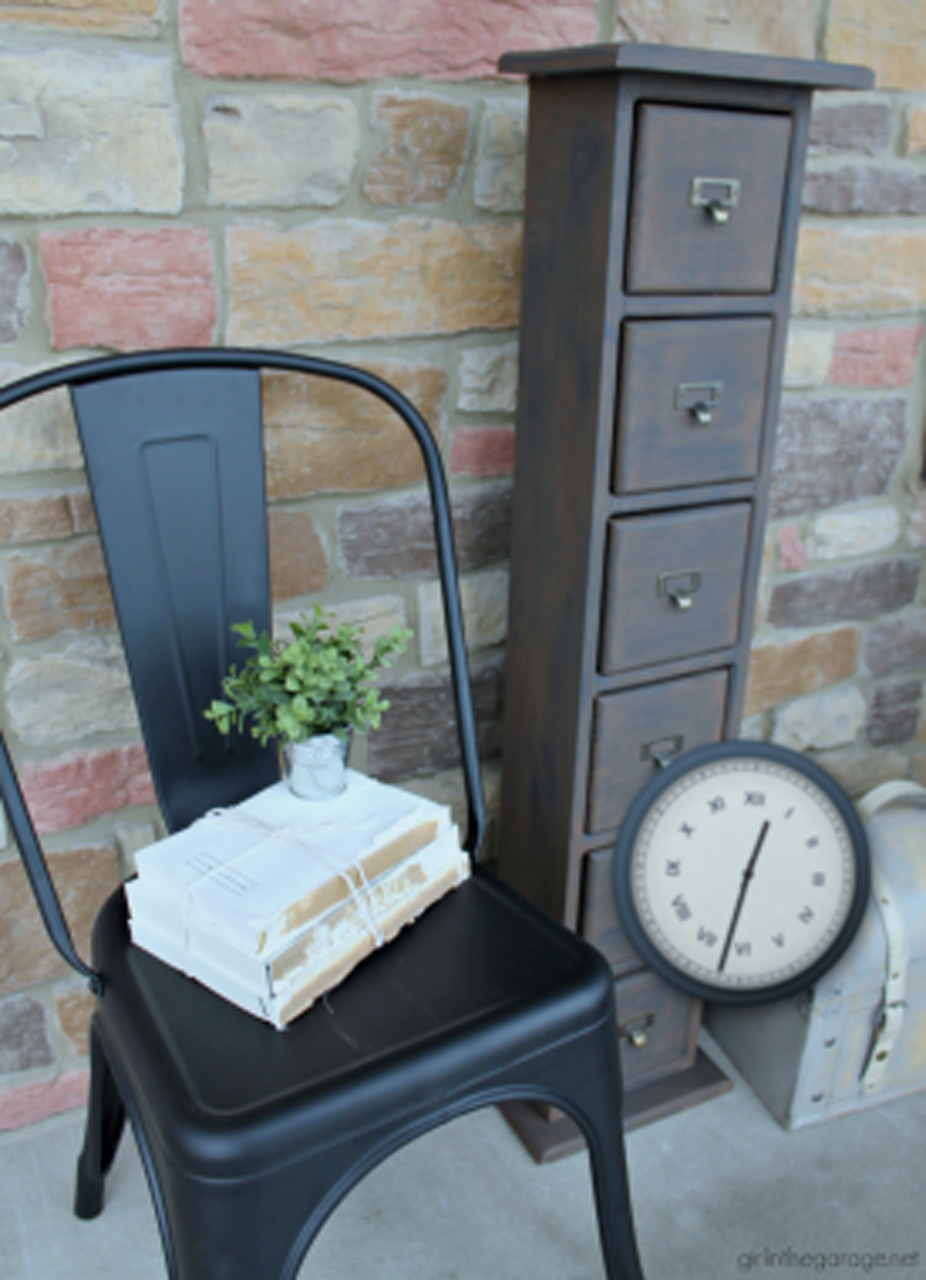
**12:32**
